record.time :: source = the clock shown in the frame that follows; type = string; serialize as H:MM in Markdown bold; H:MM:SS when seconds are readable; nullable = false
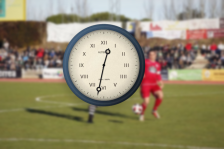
**12:32**
